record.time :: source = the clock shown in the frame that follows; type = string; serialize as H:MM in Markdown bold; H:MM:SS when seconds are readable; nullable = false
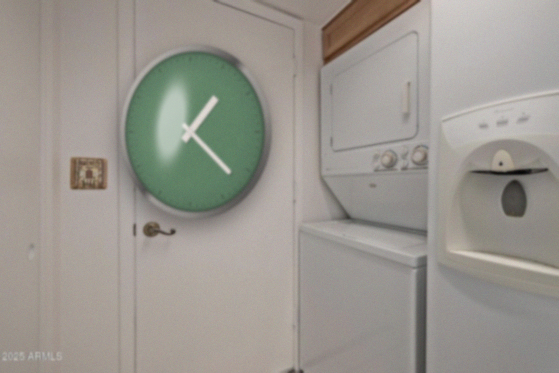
**1:22**
